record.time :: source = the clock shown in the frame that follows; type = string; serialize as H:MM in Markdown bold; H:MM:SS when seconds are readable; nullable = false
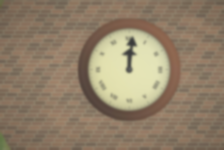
**12:01**
